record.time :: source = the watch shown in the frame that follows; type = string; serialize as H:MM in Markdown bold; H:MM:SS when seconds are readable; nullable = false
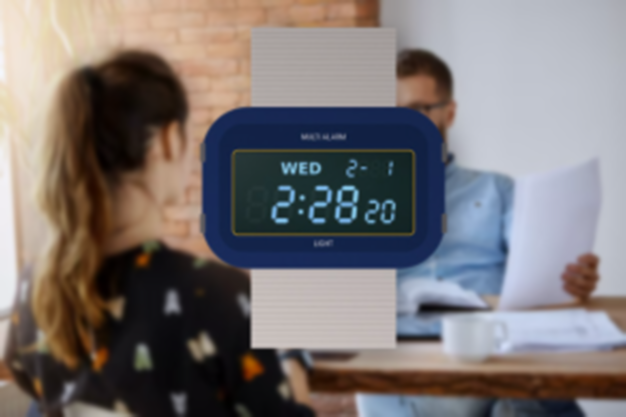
**2:28:20**
